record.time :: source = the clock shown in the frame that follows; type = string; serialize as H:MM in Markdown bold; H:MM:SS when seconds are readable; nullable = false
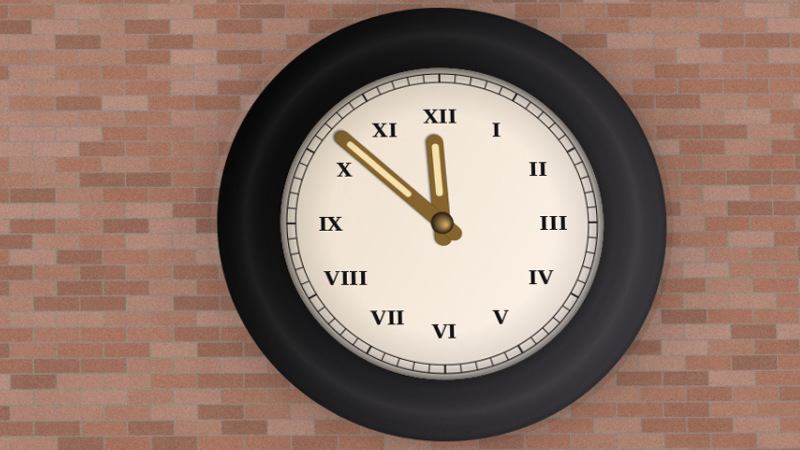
**11:52**
